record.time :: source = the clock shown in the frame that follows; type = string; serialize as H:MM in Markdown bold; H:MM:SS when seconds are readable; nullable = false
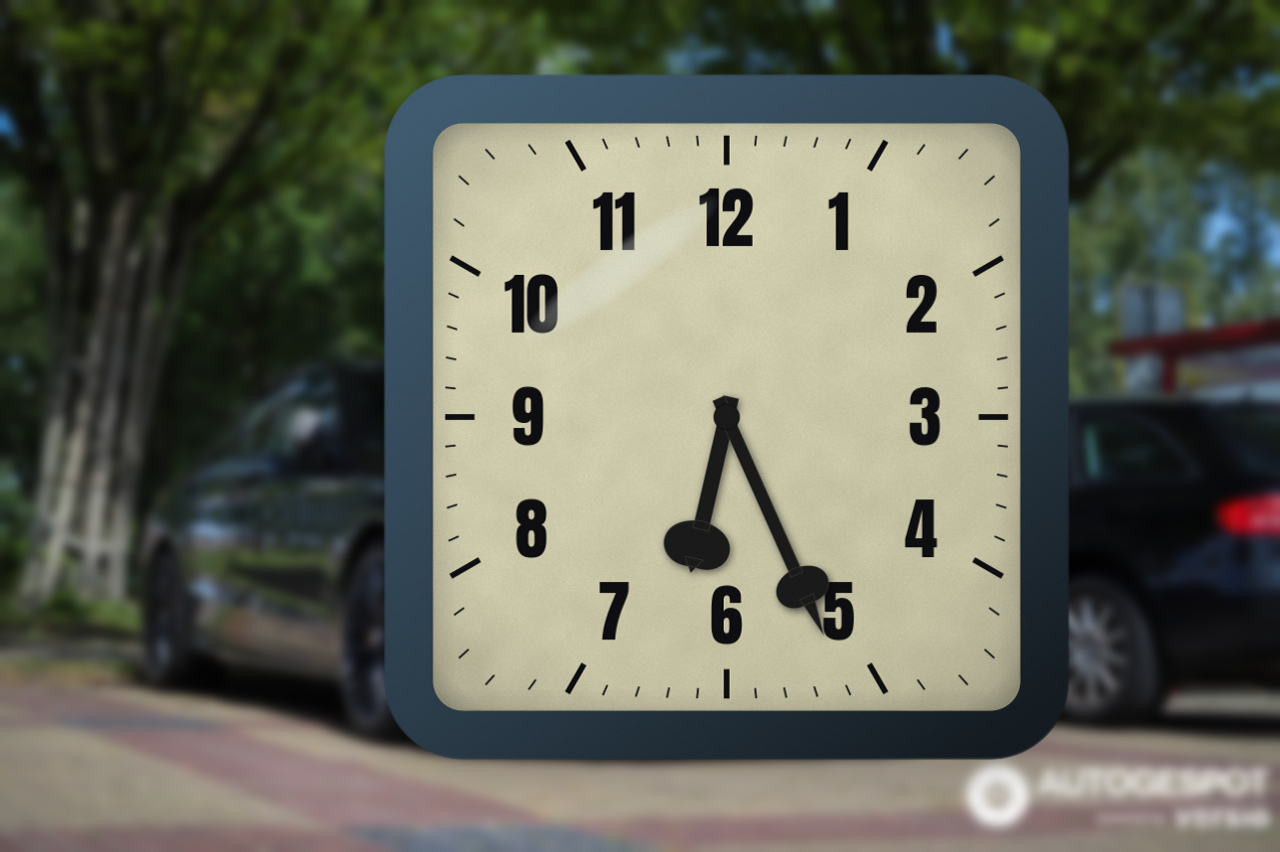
**6:26**
